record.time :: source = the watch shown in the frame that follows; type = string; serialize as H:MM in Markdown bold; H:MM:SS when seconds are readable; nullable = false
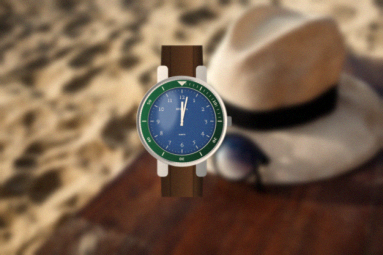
**12:02**
